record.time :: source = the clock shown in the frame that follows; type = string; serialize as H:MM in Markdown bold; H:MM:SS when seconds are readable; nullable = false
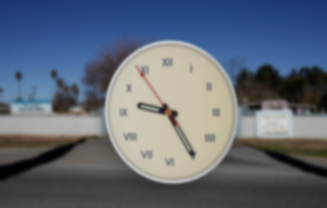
**9:24:54**
